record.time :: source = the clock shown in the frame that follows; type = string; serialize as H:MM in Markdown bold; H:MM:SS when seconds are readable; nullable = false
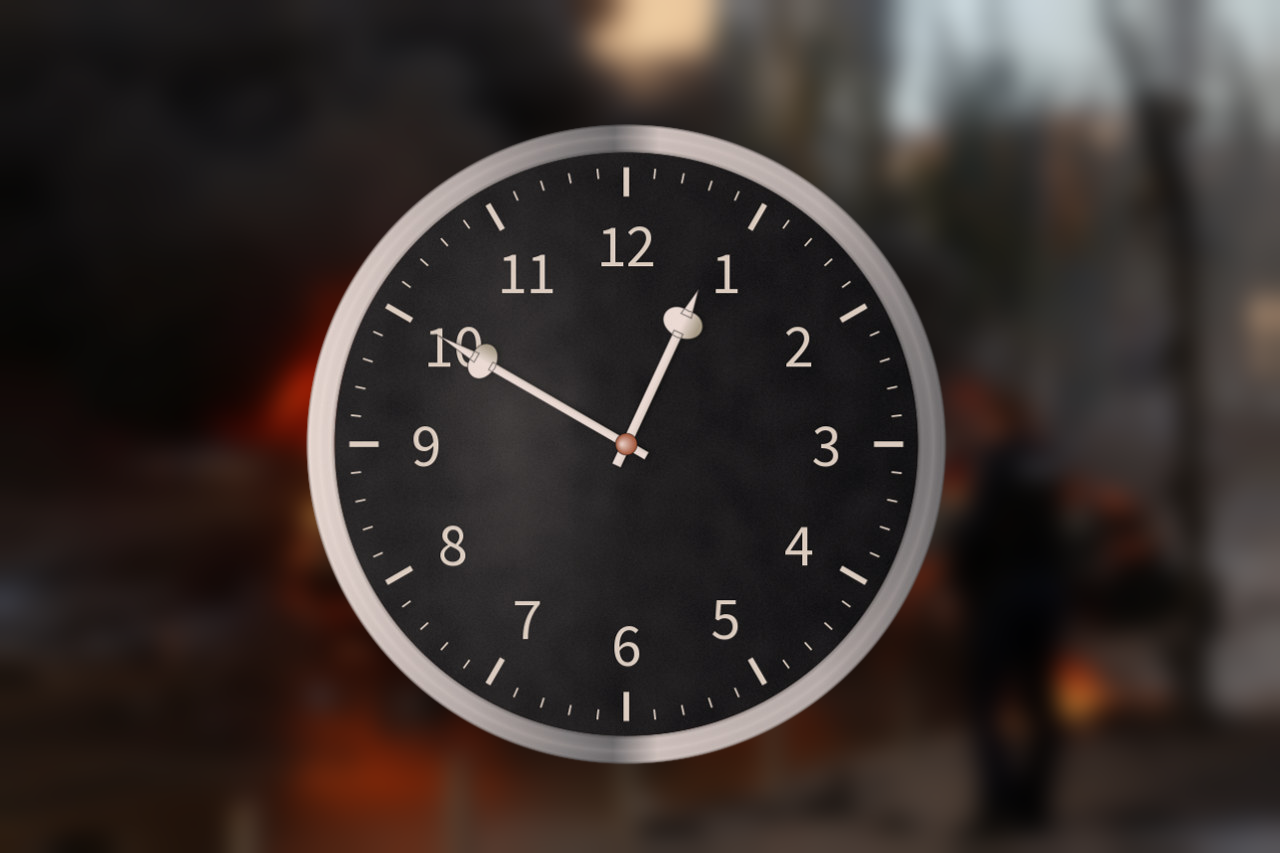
**12:50**
